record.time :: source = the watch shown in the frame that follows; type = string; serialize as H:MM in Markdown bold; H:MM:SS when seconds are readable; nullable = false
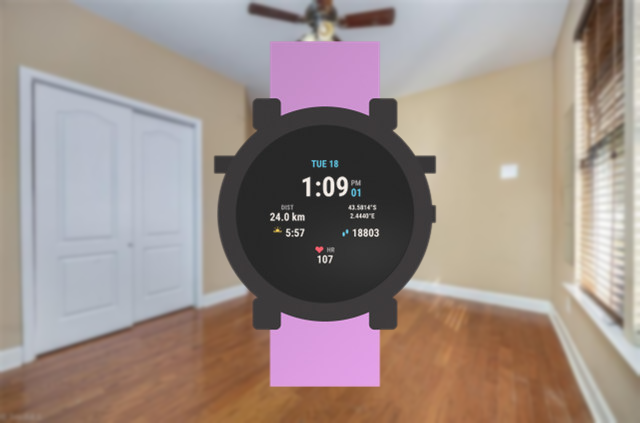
**1:09:01**
